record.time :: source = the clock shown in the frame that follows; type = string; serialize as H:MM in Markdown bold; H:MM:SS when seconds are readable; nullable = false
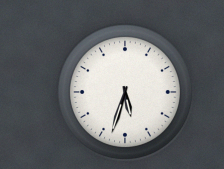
**5:33**
